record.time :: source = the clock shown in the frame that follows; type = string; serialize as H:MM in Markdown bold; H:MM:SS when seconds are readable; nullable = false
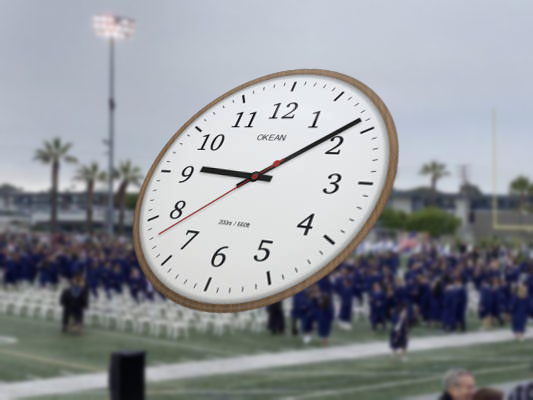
**9:08:38**
